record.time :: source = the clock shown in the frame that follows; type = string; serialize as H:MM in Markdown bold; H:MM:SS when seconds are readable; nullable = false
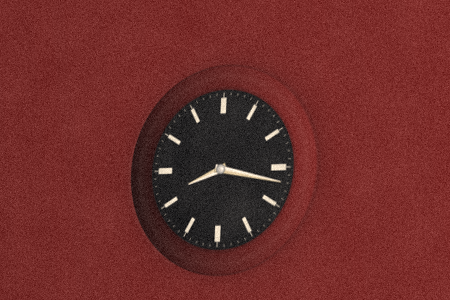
**8:17**
